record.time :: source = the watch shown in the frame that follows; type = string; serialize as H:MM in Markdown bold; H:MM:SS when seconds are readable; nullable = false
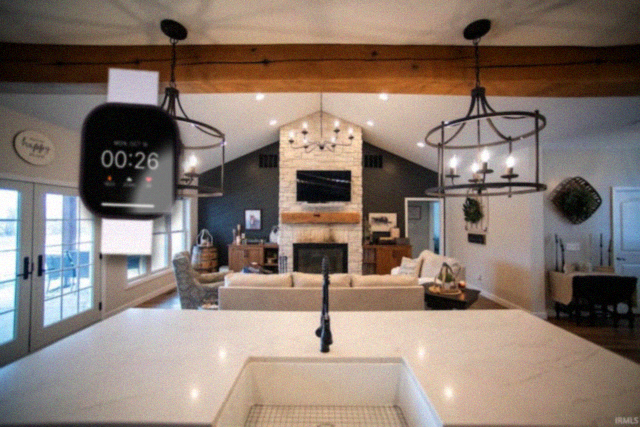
**0:26**
